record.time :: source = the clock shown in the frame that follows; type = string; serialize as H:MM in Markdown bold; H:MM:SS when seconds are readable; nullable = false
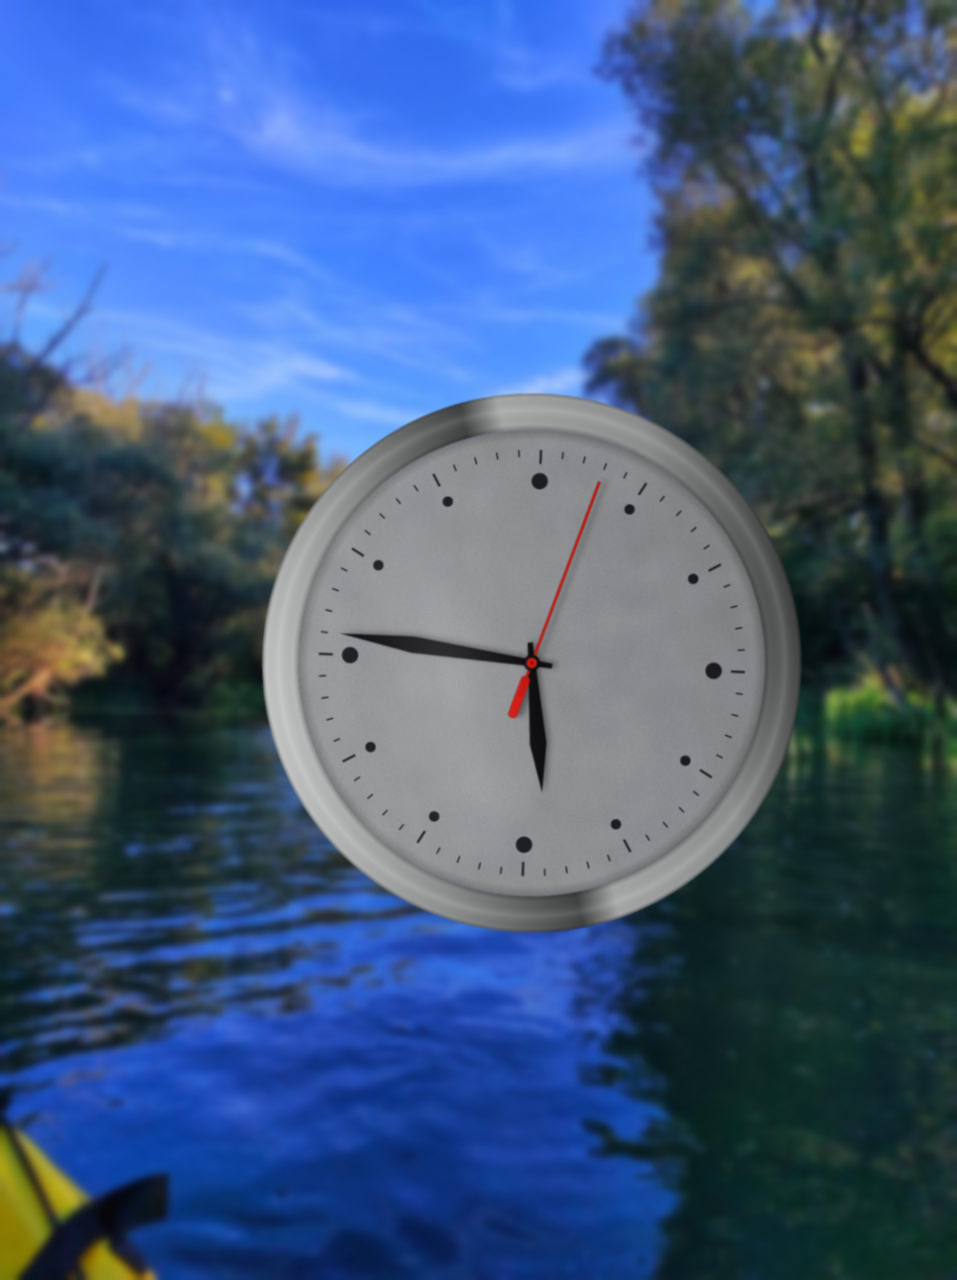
**5:46:03**
